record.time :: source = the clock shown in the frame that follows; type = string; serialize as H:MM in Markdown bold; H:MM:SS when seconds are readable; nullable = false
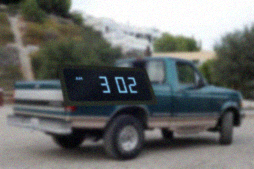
**3:02**
